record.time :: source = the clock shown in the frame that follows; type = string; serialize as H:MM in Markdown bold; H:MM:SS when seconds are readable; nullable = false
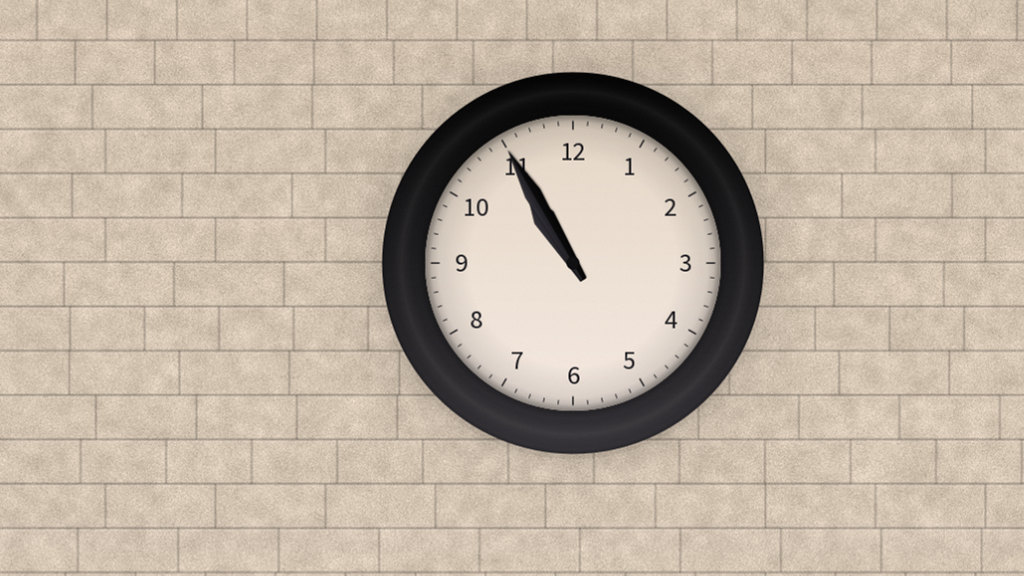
**10:55**
